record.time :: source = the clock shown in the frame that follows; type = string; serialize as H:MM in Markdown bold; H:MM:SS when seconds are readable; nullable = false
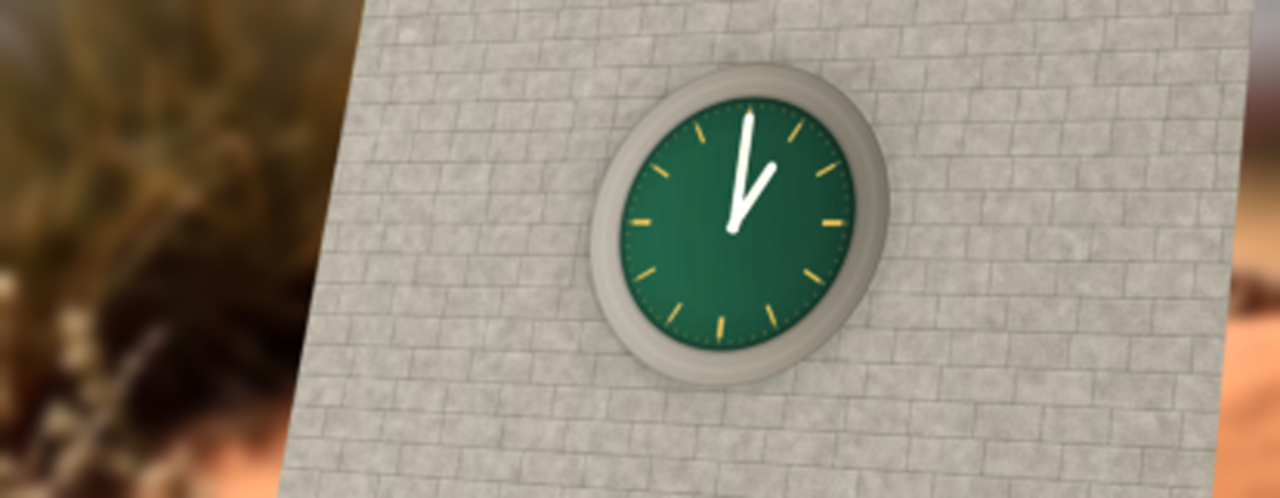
**1:00**
